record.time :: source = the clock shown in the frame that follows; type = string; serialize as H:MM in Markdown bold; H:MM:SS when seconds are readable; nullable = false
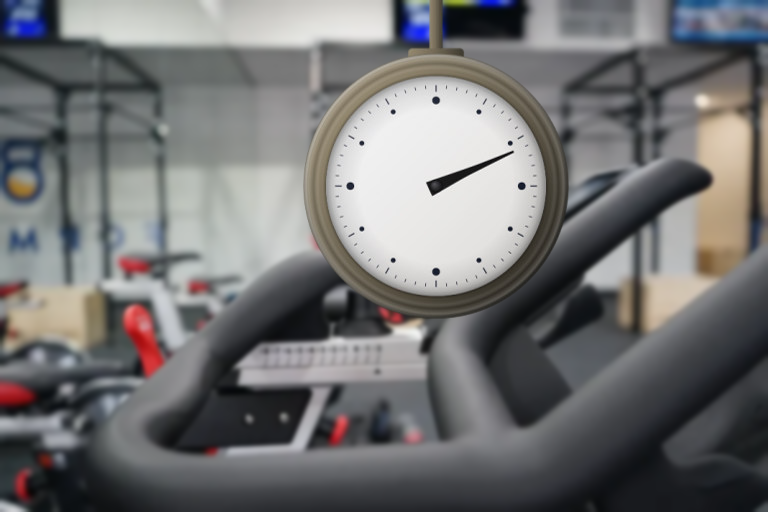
**2:11**
